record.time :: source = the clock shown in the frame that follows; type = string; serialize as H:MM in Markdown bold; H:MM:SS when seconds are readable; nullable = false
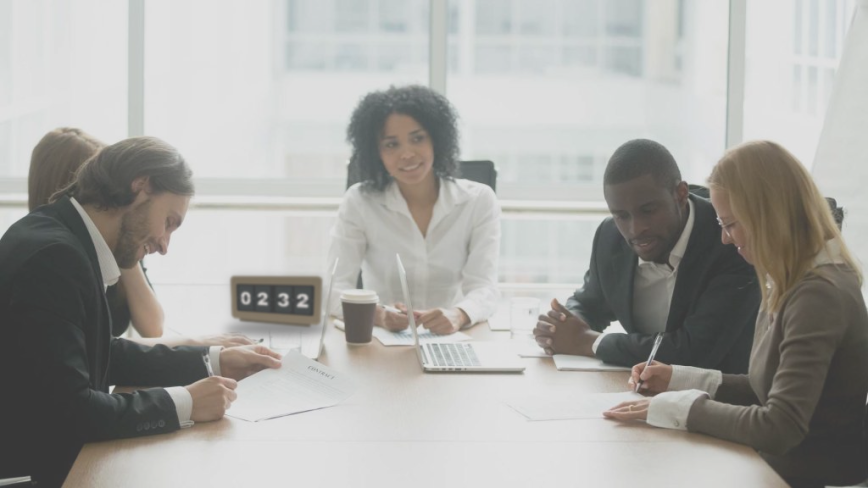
**2:32**
